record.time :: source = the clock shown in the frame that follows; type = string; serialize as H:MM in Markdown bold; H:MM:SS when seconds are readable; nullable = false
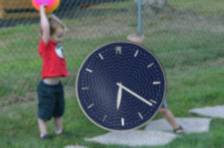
**6:21**
